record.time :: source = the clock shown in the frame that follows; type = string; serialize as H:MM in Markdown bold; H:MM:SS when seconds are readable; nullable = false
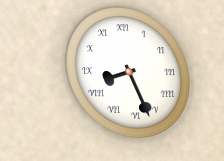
**8:27**
